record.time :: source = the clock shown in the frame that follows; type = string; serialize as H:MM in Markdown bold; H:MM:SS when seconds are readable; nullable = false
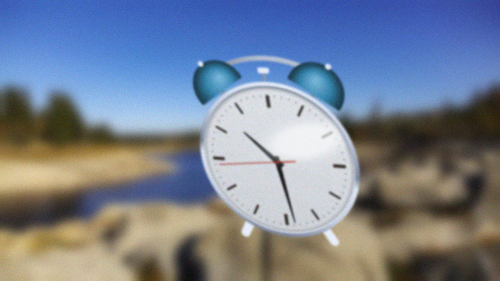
**10:28:44**
